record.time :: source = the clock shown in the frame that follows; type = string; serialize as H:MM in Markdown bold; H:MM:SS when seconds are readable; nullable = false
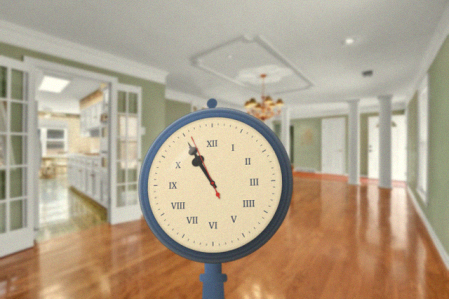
**10:54:56**
